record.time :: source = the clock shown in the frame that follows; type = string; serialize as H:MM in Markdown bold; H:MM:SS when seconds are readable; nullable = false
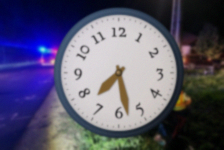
**7:28**
